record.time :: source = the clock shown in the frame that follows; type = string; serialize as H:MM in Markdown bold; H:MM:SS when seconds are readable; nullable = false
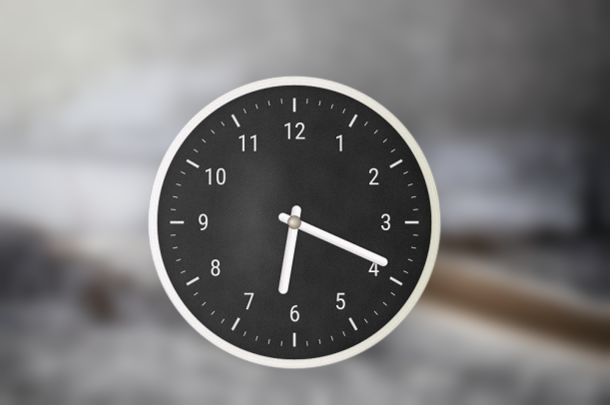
**6:19**
